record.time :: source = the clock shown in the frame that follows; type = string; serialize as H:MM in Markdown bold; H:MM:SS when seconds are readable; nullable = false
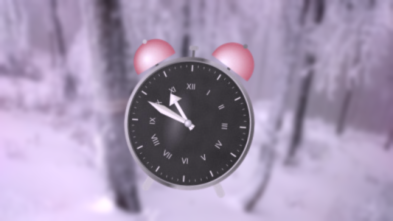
**10:49**
